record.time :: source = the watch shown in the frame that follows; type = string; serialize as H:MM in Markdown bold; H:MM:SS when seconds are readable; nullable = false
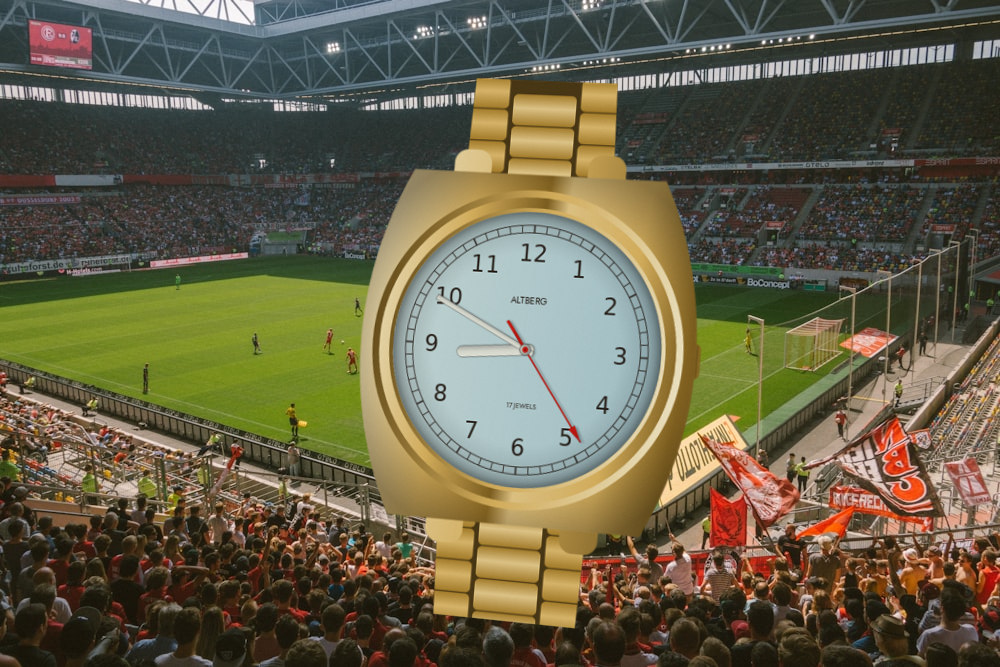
**8:49:24**
